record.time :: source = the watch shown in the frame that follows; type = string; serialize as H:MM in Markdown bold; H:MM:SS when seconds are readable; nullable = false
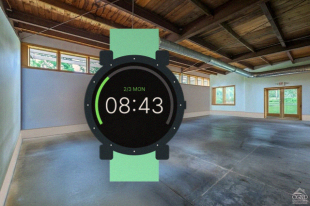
**8:43**
